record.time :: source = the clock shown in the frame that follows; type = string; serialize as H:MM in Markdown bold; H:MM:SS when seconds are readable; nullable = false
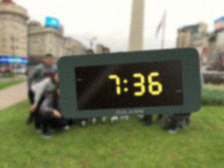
**7:36**
